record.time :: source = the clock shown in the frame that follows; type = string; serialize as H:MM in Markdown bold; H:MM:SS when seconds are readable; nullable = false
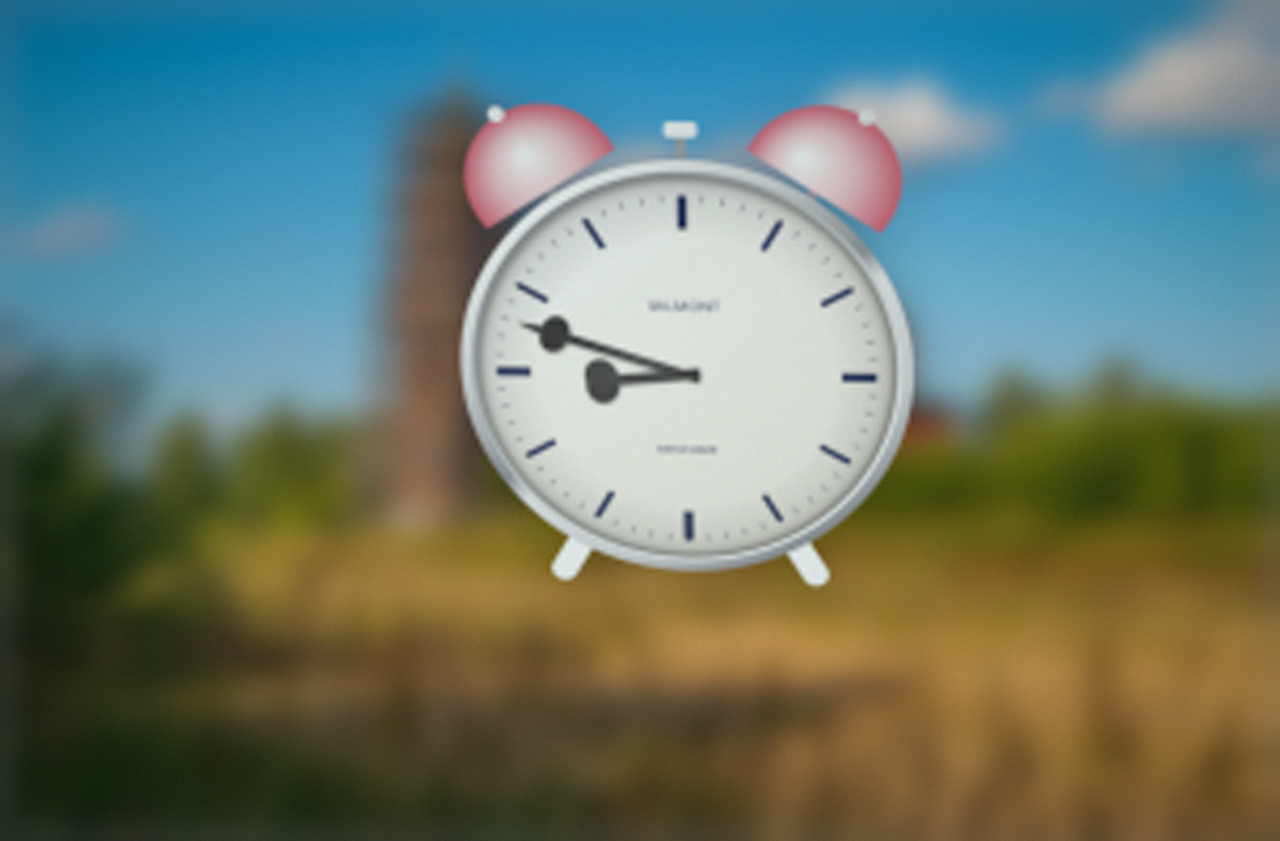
**8:48**
